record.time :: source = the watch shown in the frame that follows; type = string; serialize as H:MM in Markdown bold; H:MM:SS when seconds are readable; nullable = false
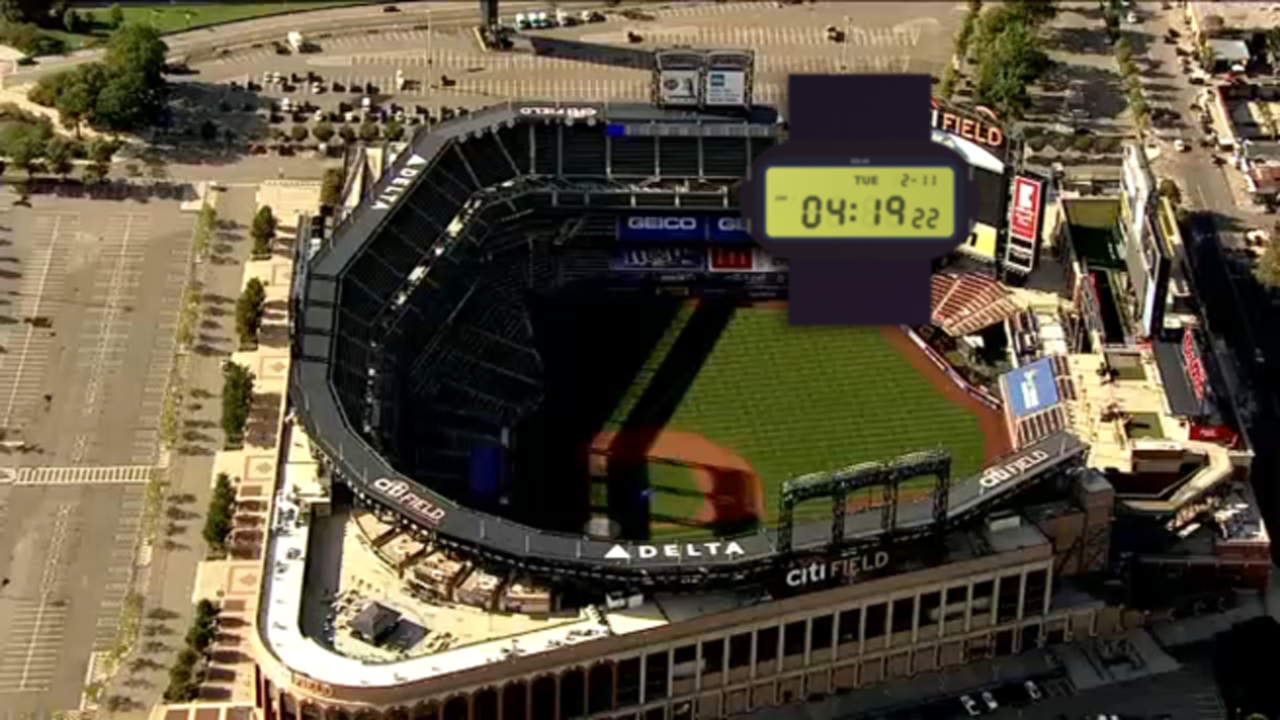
**4:19:22**
